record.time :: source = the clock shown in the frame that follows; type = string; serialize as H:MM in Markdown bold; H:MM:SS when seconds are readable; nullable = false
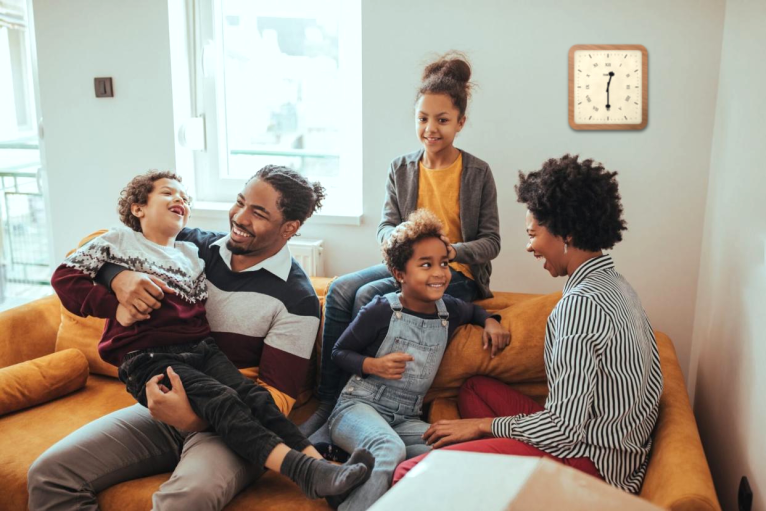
**12:30**
